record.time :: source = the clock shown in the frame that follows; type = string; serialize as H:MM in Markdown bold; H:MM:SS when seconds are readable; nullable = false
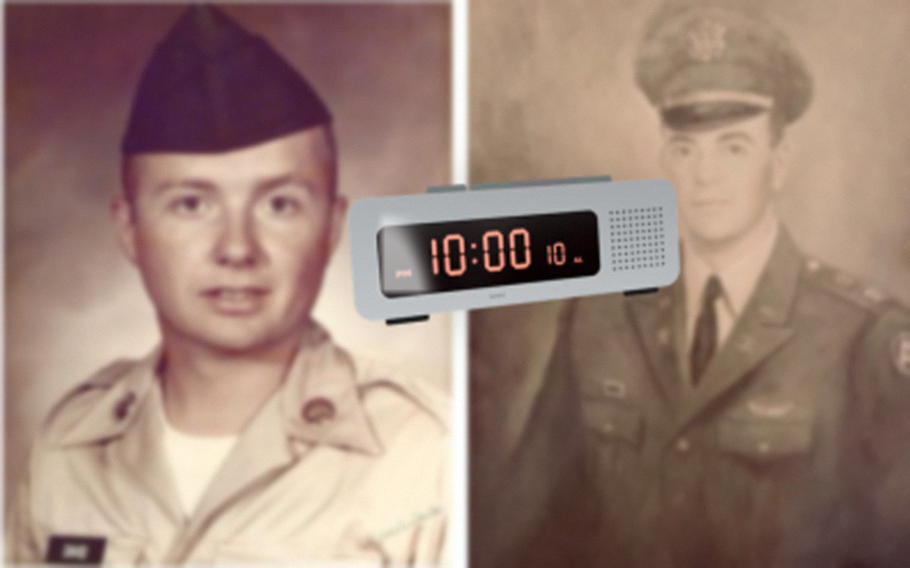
**10:00:10**
